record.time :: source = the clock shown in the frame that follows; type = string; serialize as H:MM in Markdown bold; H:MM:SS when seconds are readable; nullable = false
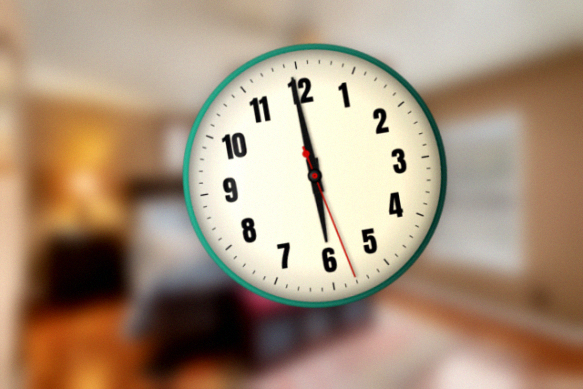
**5:59:28**
